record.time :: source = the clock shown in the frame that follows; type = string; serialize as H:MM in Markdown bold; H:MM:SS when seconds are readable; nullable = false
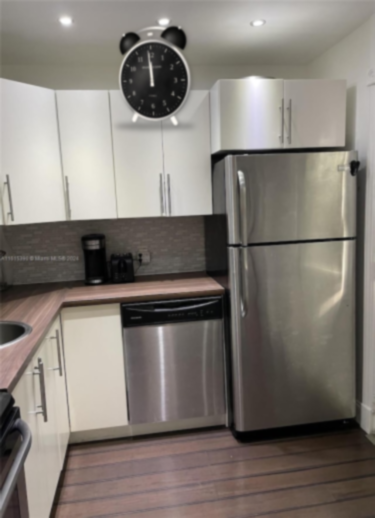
**11:59**
